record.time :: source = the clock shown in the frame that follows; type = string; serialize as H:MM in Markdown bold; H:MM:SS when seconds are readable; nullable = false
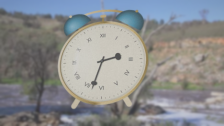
**2:33**
